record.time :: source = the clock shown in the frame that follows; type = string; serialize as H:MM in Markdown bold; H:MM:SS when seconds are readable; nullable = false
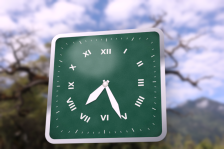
**7:26**
